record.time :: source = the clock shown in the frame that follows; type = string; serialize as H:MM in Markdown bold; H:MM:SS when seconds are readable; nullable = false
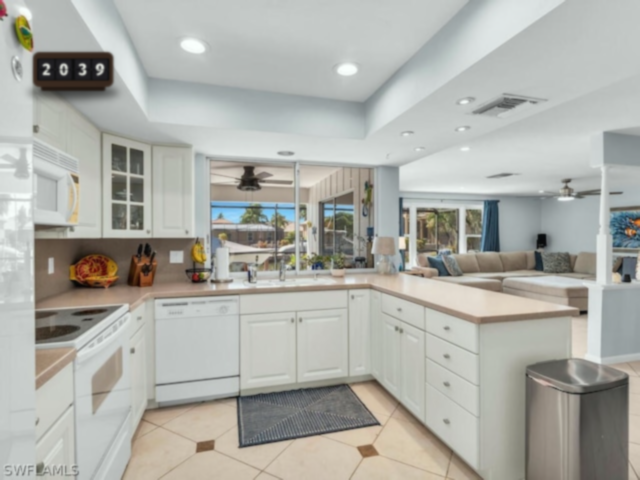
**20:39**
